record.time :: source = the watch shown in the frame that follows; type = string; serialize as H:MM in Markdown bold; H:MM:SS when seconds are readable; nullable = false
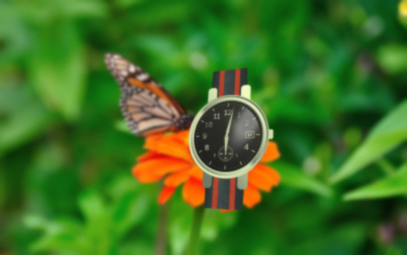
**6:02**
